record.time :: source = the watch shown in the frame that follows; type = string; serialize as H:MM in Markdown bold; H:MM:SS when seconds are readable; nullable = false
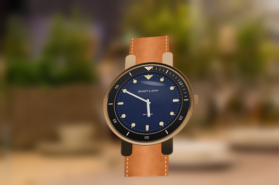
**5:50**
